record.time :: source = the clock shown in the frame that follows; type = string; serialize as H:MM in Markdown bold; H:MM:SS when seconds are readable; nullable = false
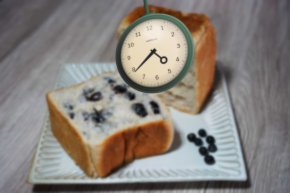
**4:39**
